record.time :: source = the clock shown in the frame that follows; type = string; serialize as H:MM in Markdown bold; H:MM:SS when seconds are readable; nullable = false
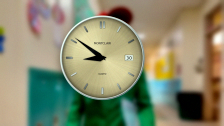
**8:51**
